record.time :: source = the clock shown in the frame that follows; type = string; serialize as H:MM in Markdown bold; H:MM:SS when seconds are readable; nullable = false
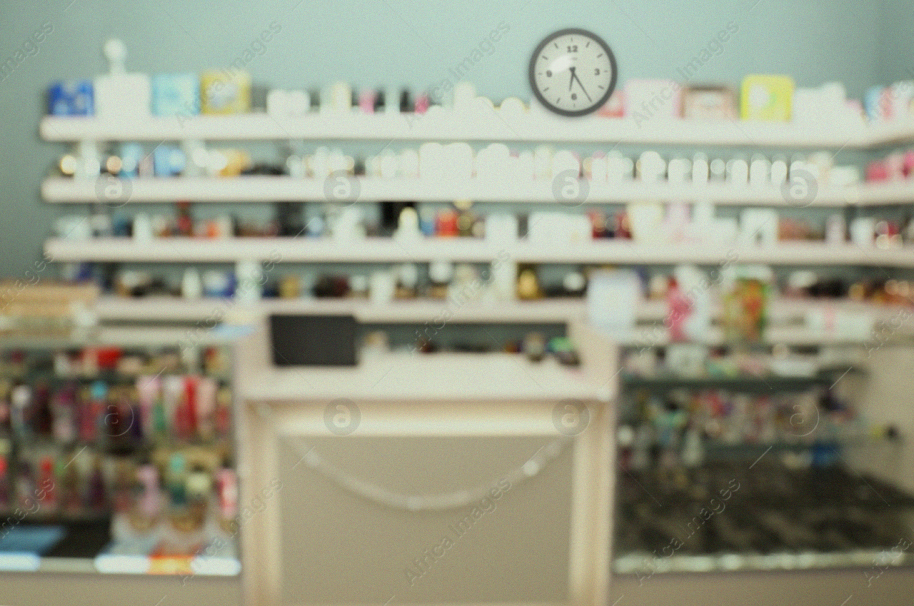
**6:25**
